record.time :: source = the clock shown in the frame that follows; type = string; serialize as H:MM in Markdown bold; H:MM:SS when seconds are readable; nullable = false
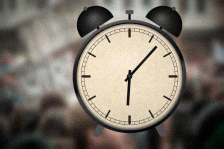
**6:07**
